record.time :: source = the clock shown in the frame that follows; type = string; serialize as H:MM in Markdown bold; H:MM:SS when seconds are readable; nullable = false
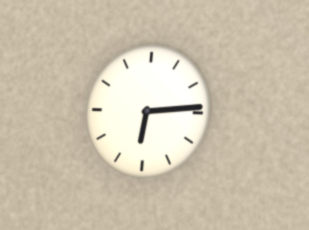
**6:14**
